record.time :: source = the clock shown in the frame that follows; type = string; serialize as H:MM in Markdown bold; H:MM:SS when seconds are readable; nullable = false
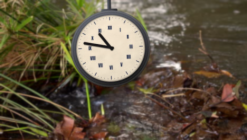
**10:47**
